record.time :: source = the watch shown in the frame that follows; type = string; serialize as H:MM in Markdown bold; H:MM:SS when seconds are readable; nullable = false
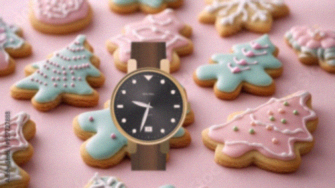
**9:33**
